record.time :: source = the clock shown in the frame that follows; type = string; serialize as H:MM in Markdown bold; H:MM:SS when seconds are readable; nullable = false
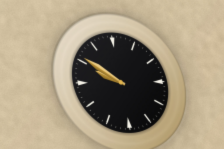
**9:51**
